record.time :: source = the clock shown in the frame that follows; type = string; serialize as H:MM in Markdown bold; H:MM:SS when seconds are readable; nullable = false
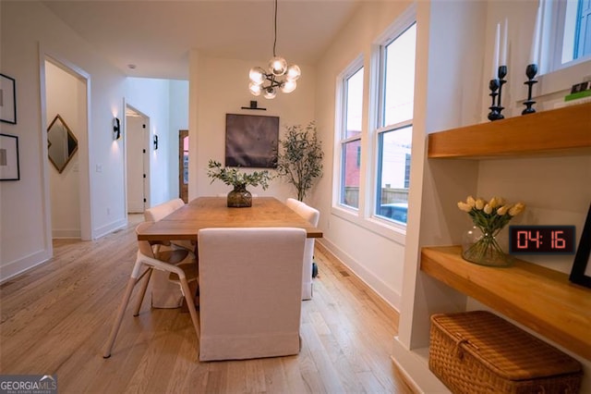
**4:16**
